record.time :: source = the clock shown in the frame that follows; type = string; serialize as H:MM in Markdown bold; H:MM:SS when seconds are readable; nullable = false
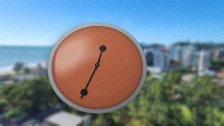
**12:34**
